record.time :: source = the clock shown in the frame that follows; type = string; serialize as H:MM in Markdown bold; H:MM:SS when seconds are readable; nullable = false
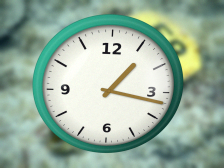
**1:17**
